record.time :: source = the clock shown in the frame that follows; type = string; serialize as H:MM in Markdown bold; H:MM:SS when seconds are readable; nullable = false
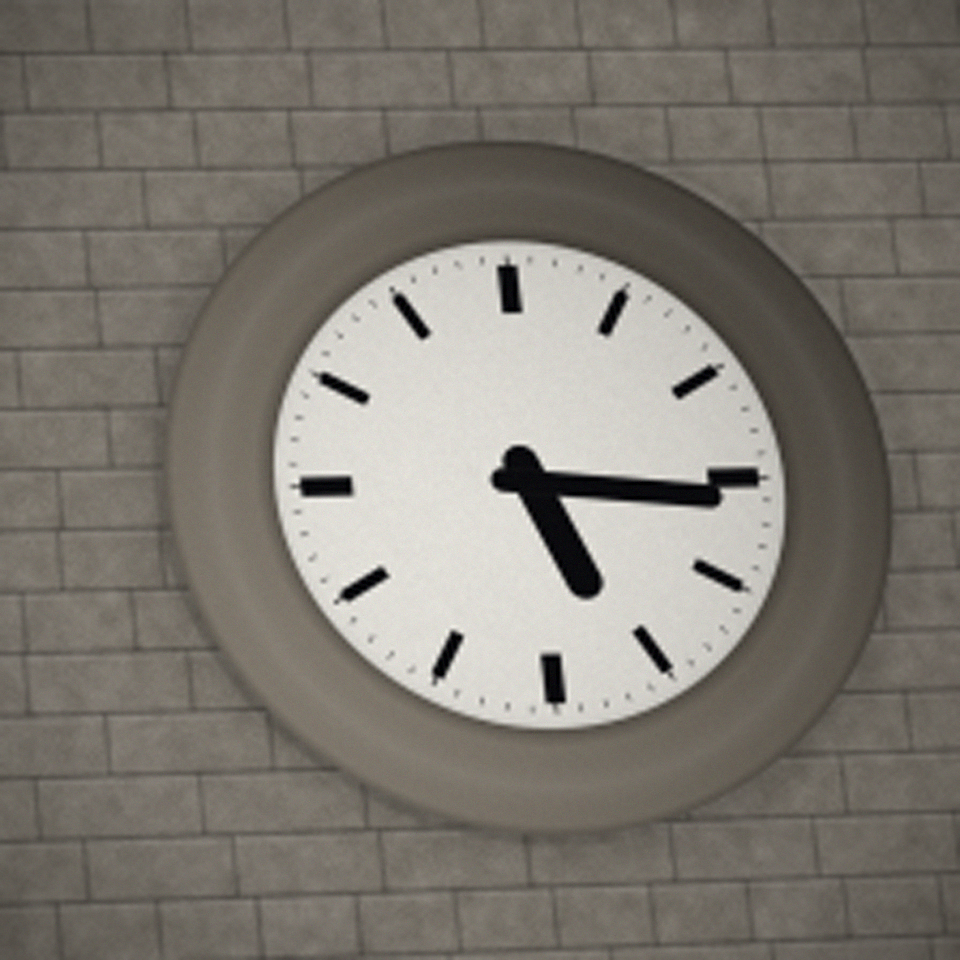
**5:16**
